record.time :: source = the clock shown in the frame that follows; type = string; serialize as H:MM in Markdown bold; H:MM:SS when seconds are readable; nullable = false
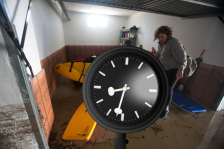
**8:32**
